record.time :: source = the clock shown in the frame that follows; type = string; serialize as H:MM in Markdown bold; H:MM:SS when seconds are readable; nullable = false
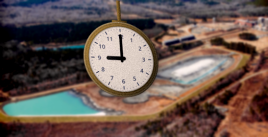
**9:00**
